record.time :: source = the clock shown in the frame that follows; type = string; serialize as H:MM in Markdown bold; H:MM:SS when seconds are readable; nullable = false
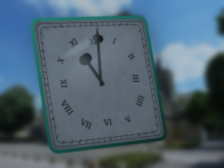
**11:01**
